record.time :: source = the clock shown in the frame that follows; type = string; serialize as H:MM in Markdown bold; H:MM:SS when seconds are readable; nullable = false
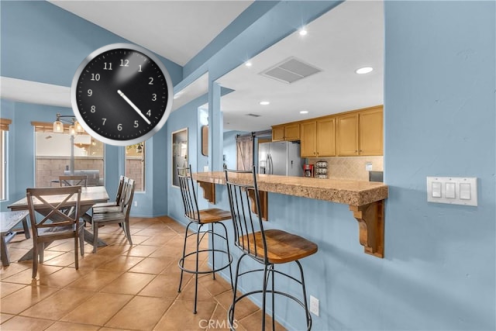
**4:22**
